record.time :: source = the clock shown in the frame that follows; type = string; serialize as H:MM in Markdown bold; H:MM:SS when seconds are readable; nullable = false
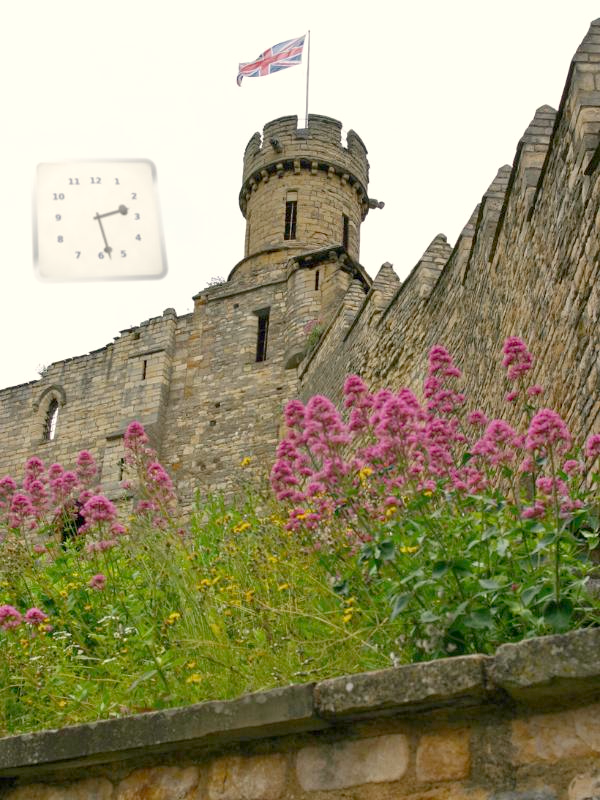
**2:28**
